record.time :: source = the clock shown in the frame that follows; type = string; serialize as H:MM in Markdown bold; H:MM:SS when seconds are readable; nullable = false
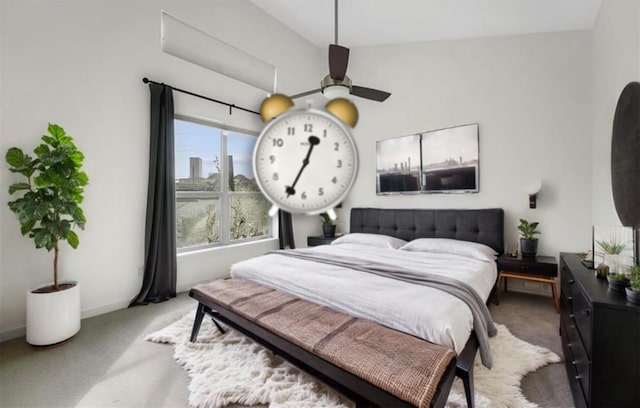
**12:34**
